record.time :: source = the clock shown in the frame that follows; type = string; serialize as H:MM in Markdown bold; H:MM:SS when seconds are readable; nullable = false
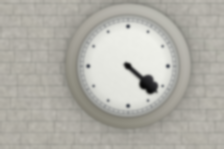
**4:22**
